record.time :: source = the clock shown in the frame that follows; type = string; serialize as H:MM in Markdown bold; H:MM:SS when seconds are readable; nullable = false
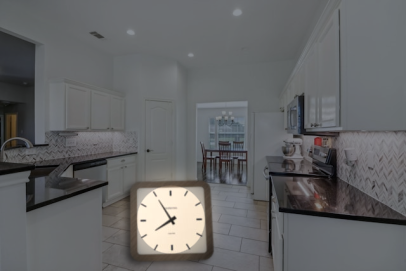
**7:55**
